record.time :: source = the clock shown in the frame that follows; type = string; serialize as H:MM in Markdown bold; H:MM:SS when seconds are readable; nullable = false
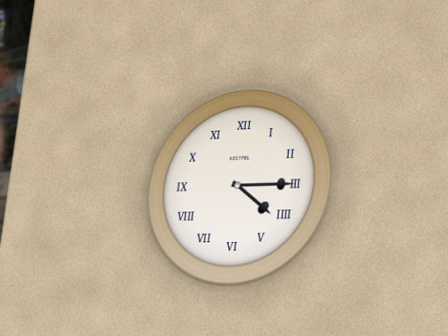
**4:15**
